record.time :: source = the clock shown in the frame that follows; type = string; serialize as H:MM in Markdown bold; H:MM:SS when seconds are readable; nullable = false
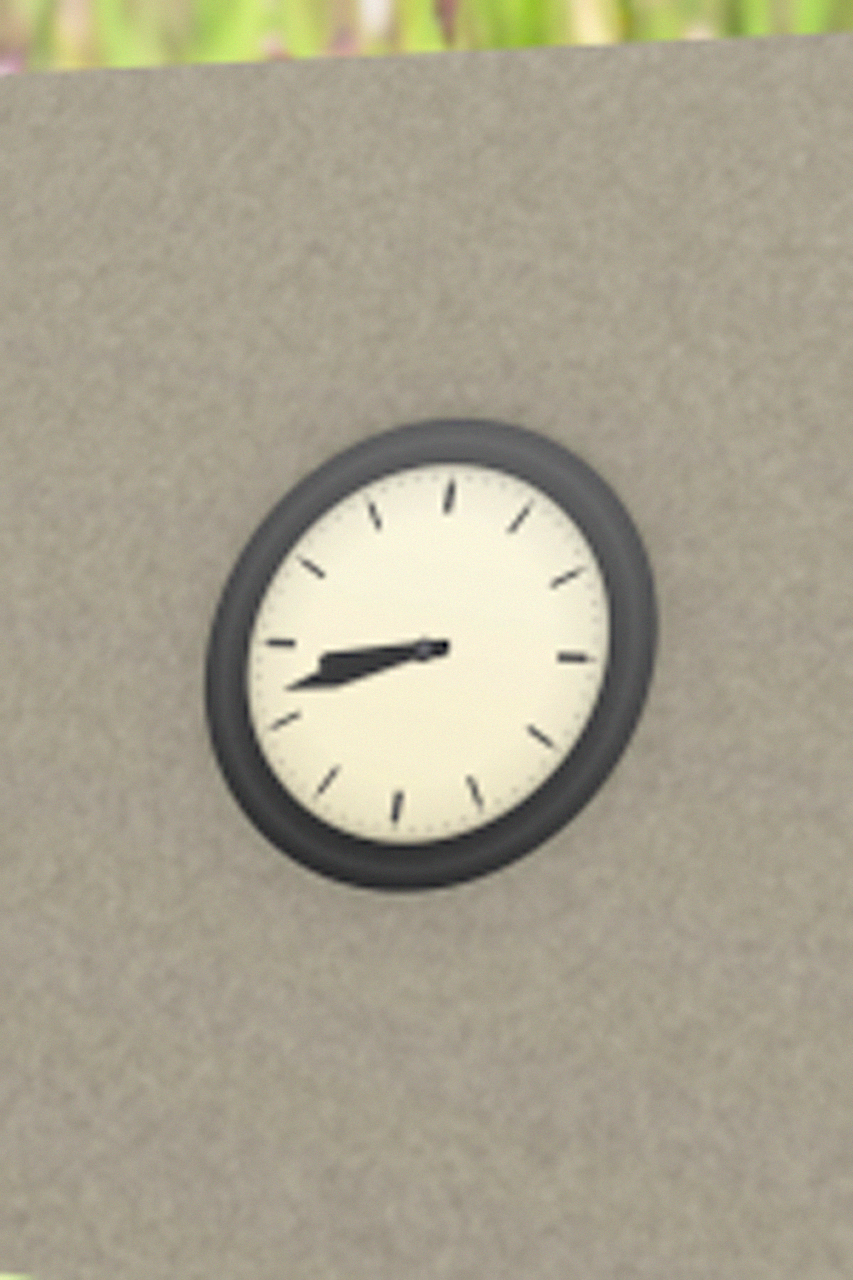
**8:42**
